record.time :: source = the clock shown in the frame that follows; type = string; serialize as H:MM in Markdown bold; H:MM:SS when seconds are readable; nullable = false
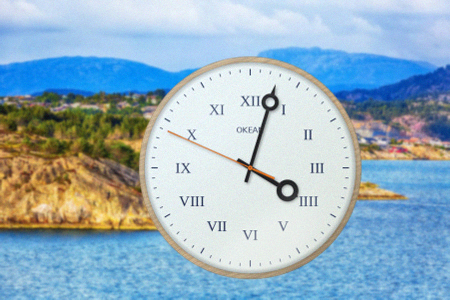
**4:02:49**
